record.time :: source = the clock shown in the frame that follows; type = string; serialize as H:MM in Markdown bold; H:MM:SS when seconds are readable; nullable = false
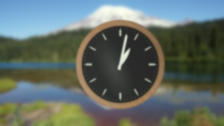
**1:02**
